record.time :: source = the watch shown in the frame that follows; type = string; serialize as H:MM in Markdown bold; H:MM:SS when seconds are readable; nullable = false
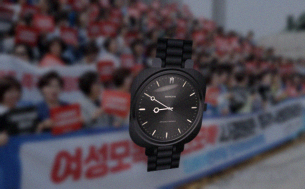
**8:50**
